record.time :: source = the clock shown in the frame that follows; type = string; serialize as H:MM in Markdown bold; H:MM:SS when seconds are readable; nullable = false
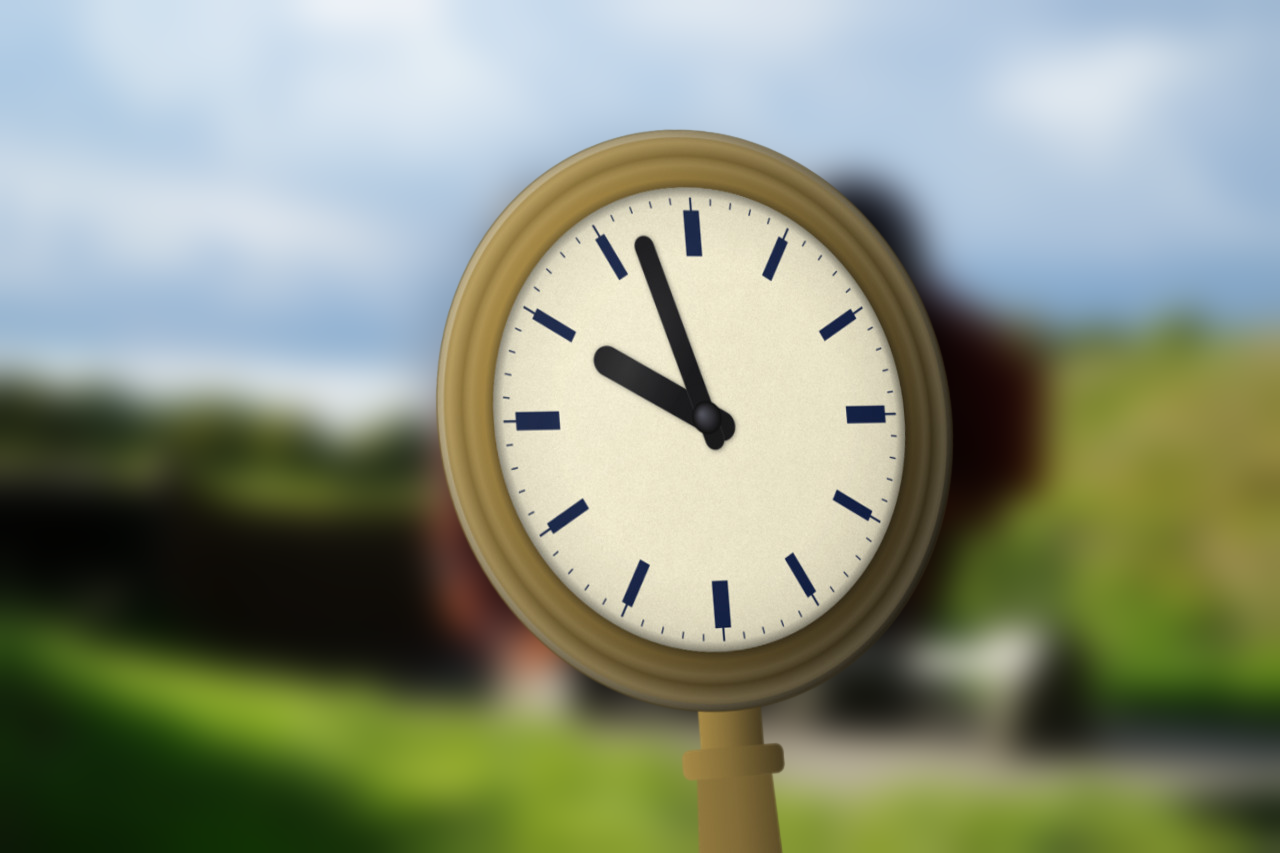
**9:57**
